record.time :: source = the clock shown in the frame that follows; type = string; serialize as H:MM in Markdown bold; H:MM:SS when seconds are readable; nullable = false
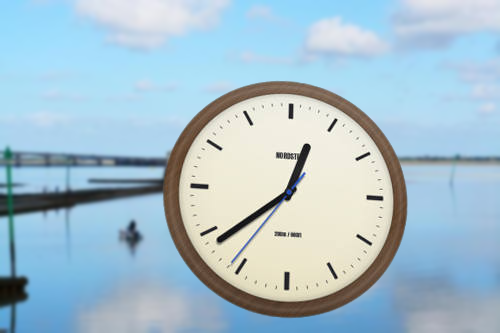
**12:38:36**
